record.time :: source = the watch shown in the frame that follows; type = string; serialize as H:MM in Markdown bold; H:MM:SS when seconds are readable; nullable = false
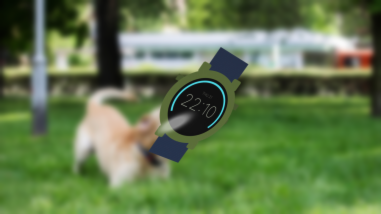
**22:10**
